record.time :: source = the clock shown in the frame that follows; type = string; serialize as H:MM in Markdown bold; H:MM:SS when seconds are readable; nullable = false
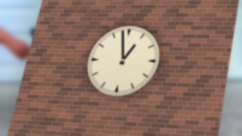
**12:58**
